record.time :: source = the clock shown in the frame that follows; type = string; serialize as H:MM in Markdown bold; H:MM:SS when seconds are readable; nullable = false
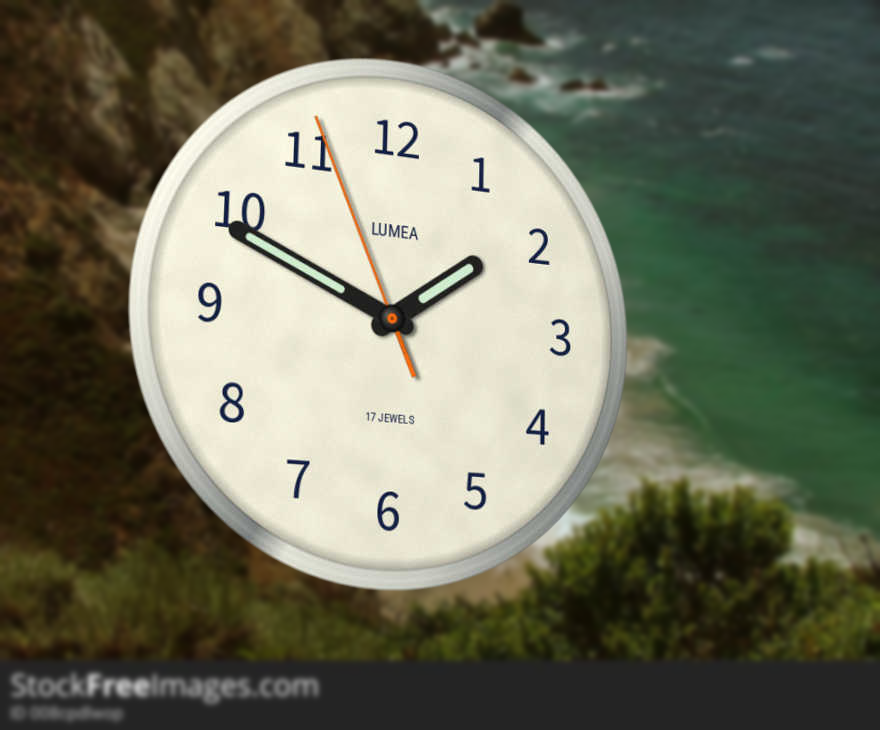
**1:48:56**
